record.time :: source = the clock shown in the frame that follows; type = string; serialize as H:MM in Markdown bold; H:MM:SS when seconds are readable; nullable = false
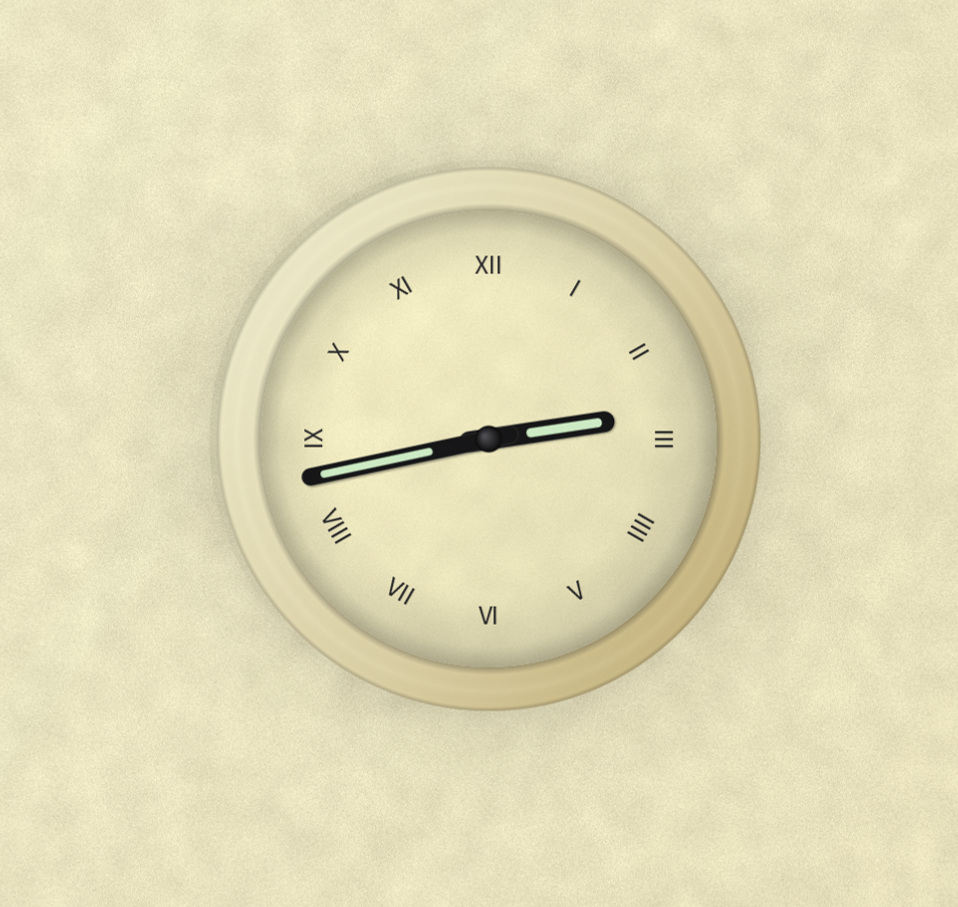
**2:43**
